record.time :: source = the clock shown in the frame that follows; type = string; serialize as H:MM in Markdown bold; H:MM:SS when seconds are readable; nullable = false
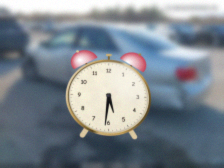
**5:31**
